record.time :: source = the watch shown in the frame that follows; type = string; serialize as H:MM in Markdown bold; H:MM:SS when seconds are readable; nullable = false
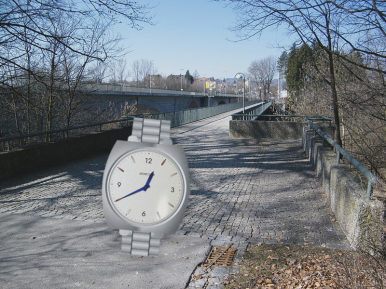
**12:40**
